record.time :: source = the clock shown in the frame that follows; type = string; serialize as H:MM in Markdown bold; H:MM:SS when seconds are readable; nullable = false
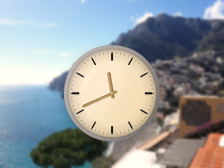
**11:41**
